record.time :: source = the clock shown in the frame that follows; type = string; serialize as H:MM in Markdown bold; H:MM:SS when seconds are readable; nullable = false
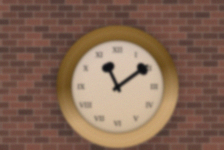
**11:09**
